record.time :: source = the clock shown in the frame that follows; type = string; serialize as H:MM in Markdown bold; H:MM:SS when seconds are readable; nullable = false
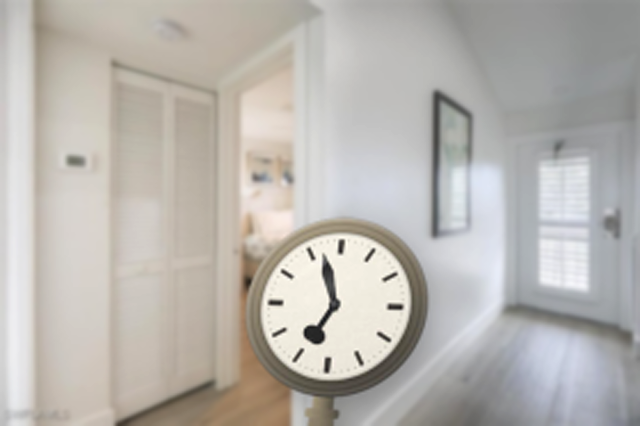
**6:57**
